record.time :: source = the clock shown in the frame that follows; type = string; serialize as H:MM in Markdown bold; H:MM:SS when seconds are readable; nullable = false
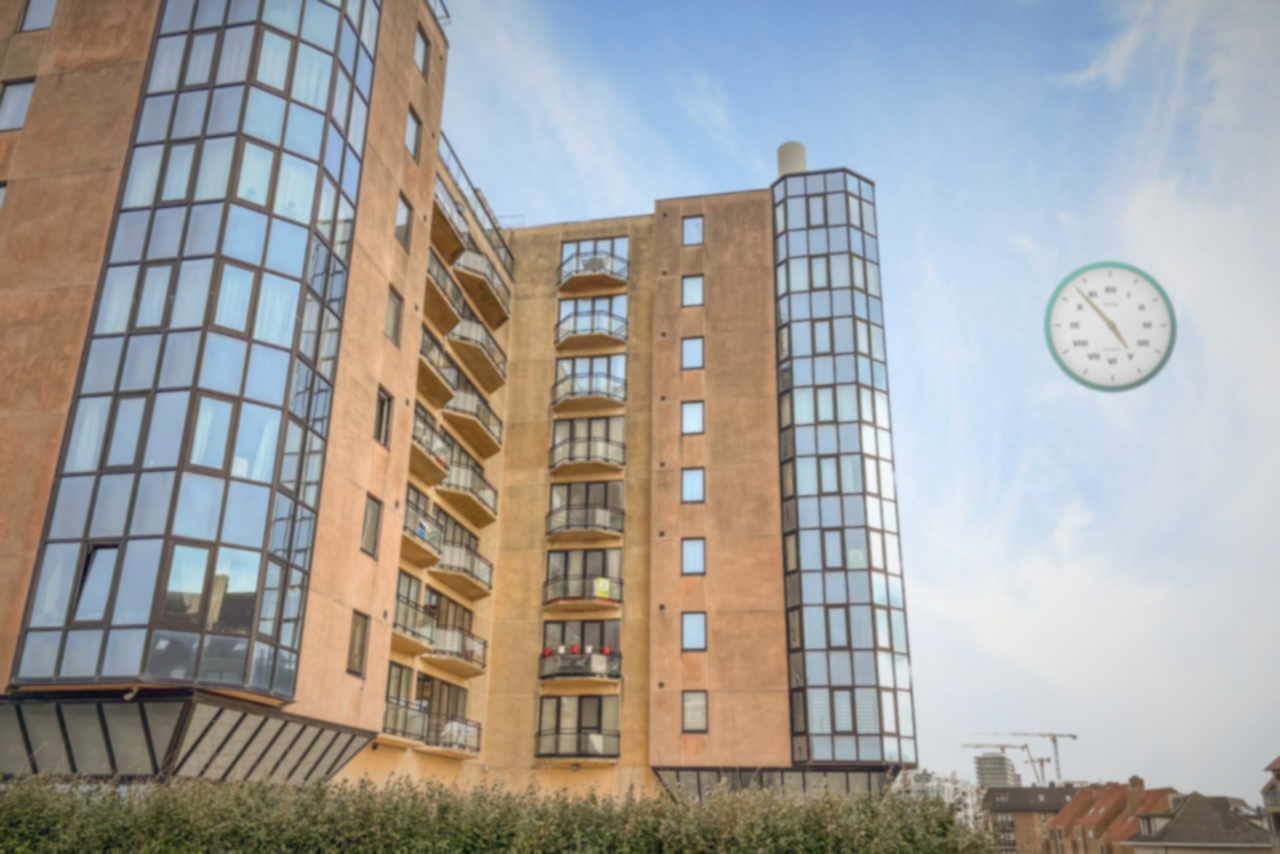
**4:53**
